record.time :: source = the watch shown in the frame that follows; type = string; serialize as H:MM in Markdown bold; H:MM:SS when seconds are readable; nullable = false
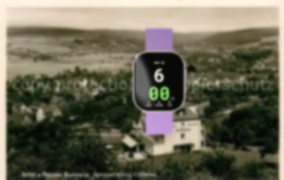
**6:00**
